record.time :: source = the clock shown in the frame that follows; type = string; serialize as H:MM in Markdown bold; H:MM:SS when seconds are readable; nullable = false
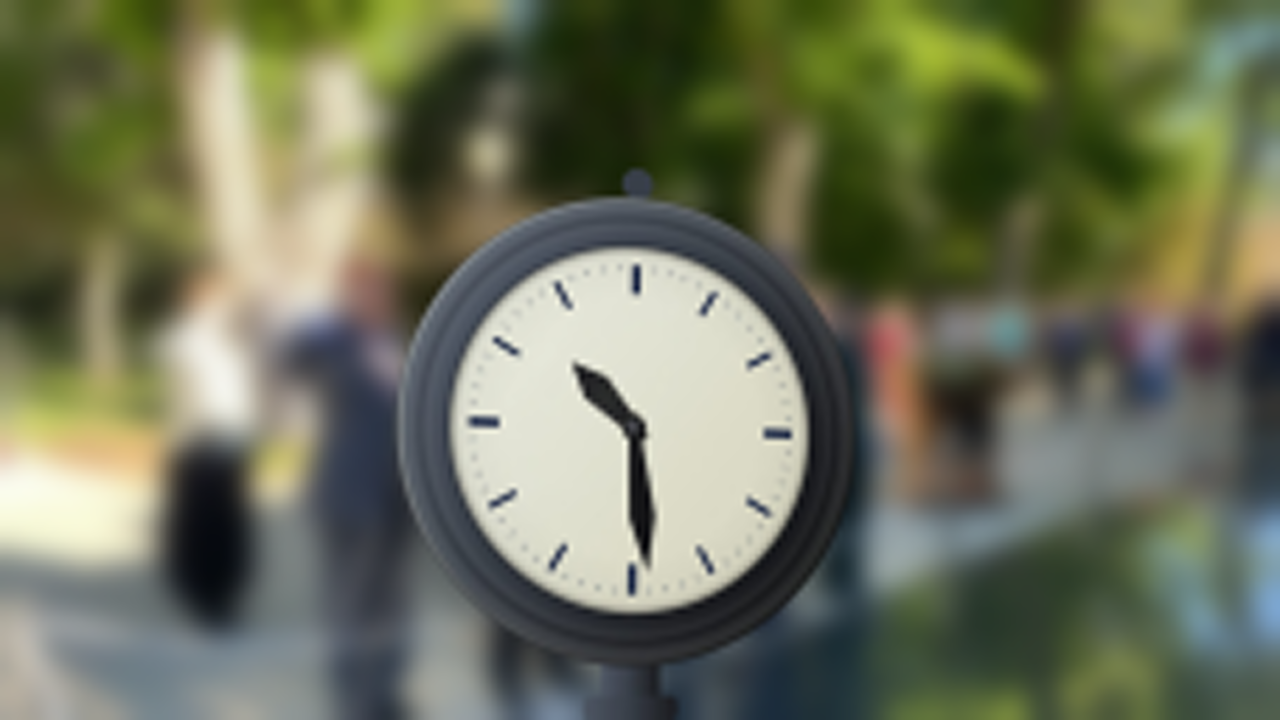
**10:29**
